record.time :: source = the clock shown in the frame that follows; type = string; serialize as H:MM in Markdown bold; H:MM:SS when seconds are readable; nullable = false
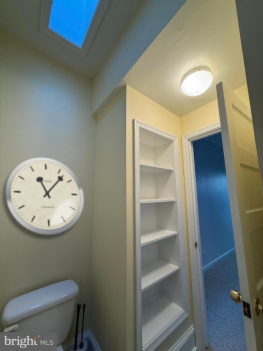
**11:07**
